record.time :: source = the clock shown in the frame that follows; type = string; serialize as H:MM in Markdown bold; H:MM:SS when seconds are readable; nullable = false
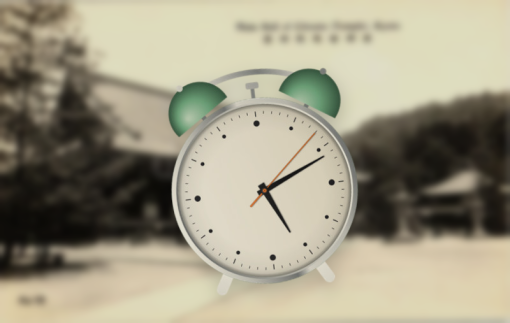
**5:11:08**
